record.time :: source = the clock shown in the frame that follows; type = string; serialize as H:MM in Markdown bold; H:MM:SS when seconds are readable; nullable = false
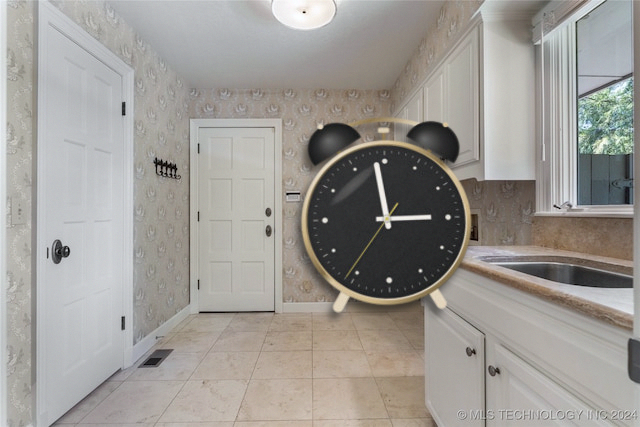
**2:58:36**
